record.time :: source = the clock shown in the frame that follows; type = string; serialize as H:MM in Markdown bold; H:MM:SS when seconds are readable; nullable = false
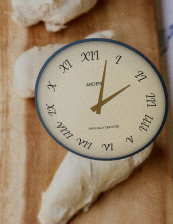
**2:03**
